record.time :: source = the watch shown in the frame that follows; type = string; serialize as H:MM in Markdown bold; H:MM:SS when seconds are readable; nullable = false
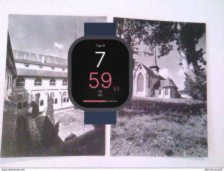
**7:59**
